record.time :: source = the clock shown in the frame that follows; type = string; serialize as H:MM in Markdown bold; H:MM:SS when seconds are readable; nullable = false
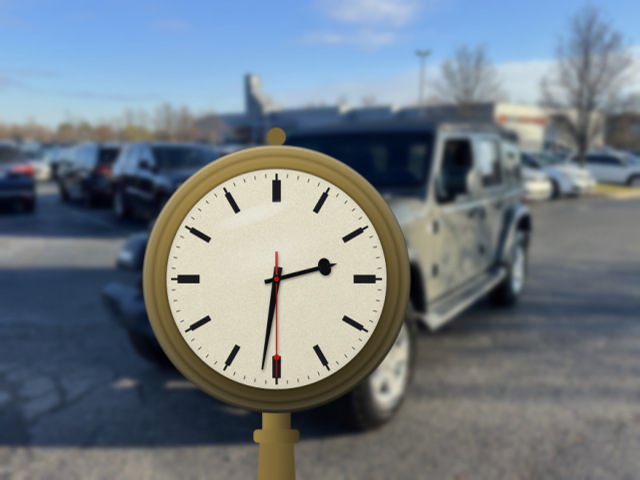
**2:31:30**
